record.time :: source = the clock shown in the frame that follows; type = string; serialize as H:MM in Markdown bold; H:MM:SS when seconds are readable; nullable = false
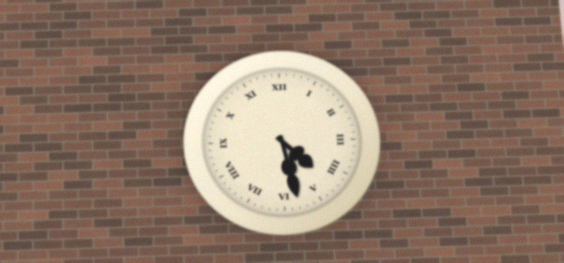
**4:28**
